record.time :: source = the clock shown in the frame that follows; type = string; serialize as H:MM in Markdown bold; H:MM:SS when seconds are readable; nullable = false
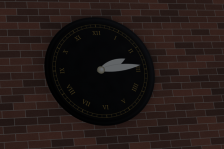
**2:14**
